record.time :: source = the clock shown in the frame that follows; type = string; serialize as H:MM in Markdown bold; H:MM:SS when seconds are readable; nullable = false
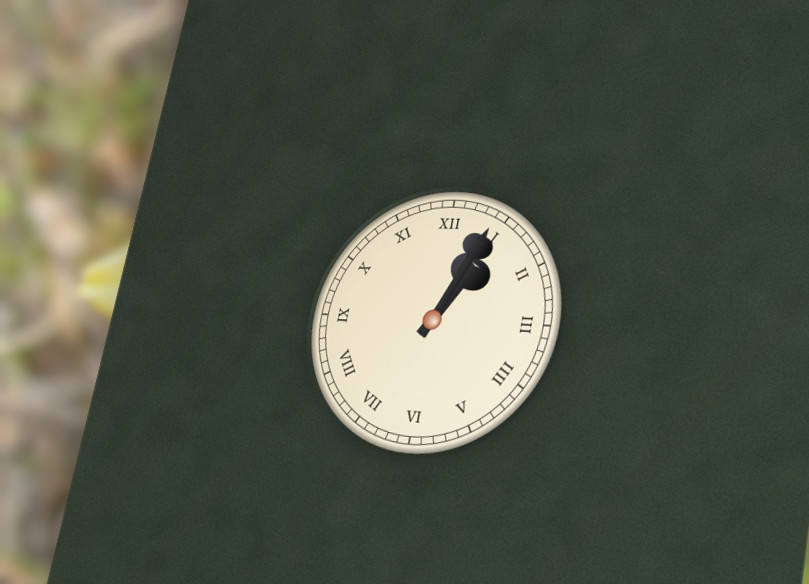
**1:04**
